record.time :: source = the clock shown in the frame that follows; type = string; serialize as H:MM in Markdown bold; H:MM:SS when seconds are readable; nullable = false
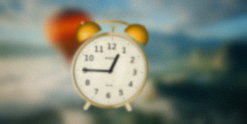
**12:45**
